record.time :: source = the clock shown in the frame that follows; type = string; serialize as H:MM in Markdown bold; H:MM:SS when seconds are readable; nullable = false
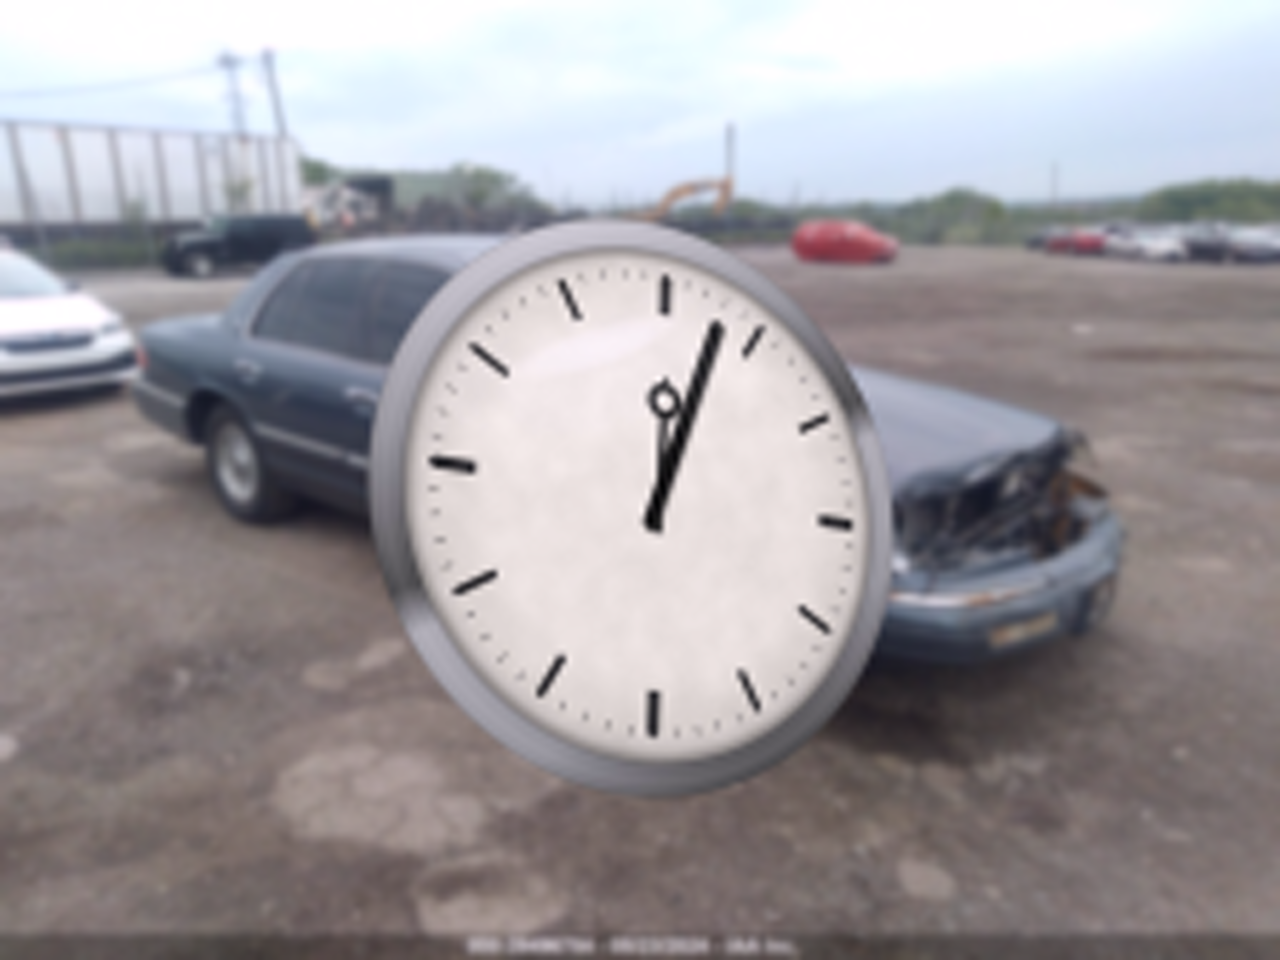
**12:03**
